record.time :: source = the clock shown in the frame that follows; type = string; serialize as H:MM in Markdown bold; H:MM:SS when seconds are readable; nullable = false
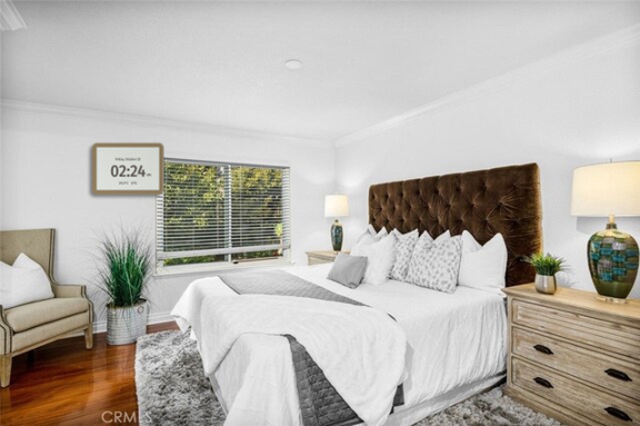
**2:24**
